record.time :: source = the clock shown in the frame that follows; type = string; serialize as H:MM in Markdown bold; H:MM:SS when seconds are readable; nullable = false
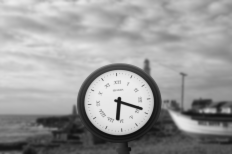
**6:19**
